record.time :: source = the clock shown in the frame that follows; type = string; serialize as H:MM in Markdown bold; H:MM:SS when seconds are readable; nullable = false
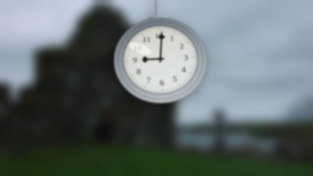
**9:01**
